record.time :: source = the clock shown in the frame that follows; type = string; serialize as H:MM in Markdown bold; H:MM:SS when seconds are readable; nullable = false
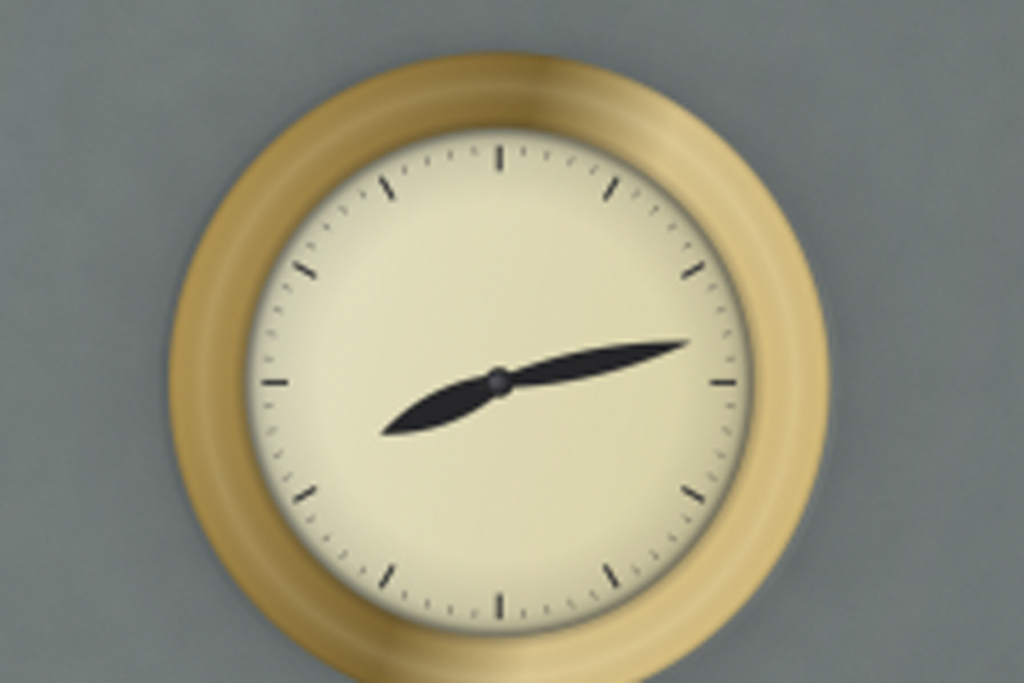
**8:13**
